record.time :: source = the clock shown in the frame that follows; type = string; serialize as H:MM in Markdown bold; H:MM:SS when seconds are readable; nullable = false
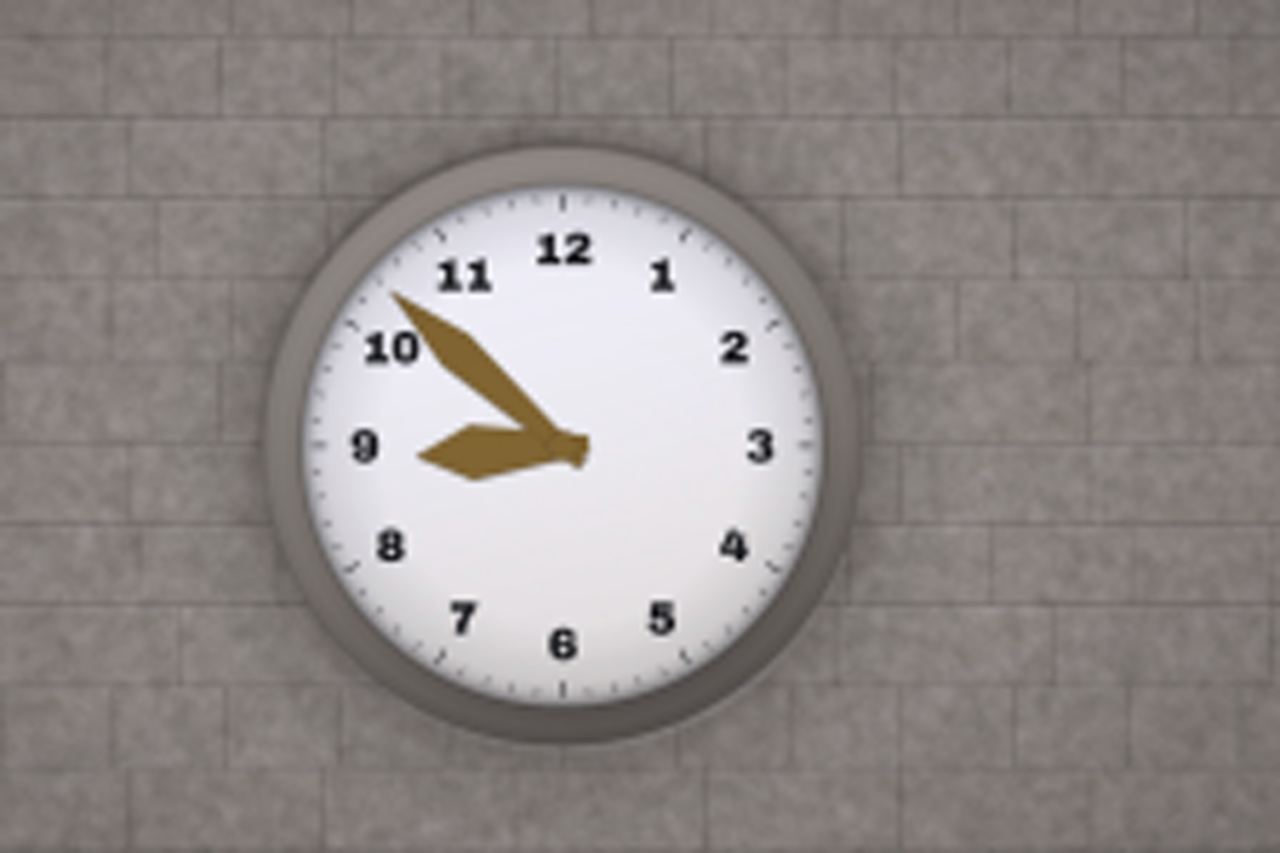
**8:52**
